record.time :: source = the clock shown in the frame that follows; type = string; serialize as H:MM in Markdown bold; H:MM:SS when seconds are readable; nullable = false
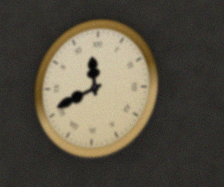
**11:41**
